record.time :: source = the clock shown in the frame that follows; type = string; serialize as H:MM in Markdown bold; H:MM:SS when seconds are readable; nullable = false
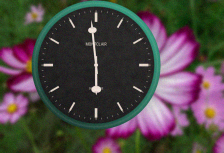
**5:59**
